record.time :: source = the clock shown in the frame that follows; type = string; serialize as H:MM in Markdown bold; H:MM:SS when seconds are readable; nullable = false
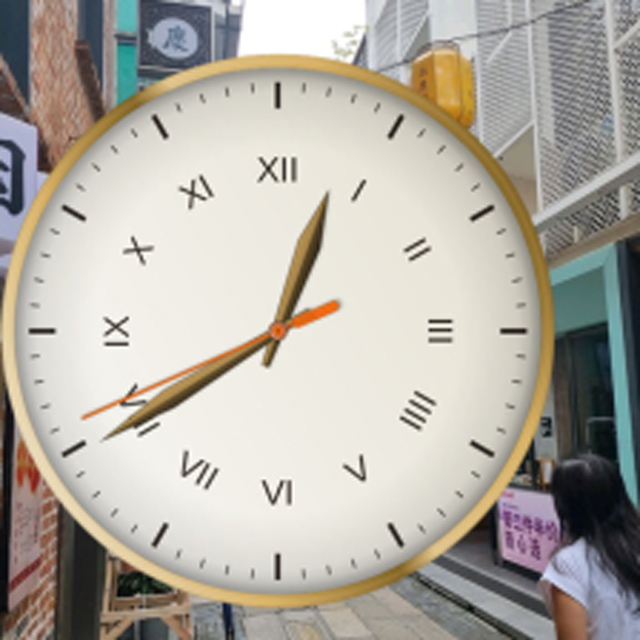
**12:39:41**
